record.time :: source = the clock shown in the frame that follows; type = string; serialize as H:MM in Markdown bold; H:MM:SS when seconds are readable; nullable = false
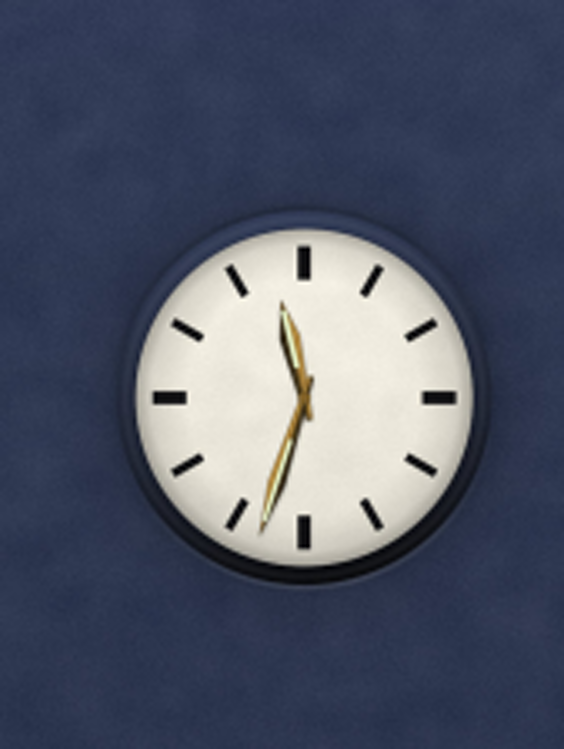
**11:33**
